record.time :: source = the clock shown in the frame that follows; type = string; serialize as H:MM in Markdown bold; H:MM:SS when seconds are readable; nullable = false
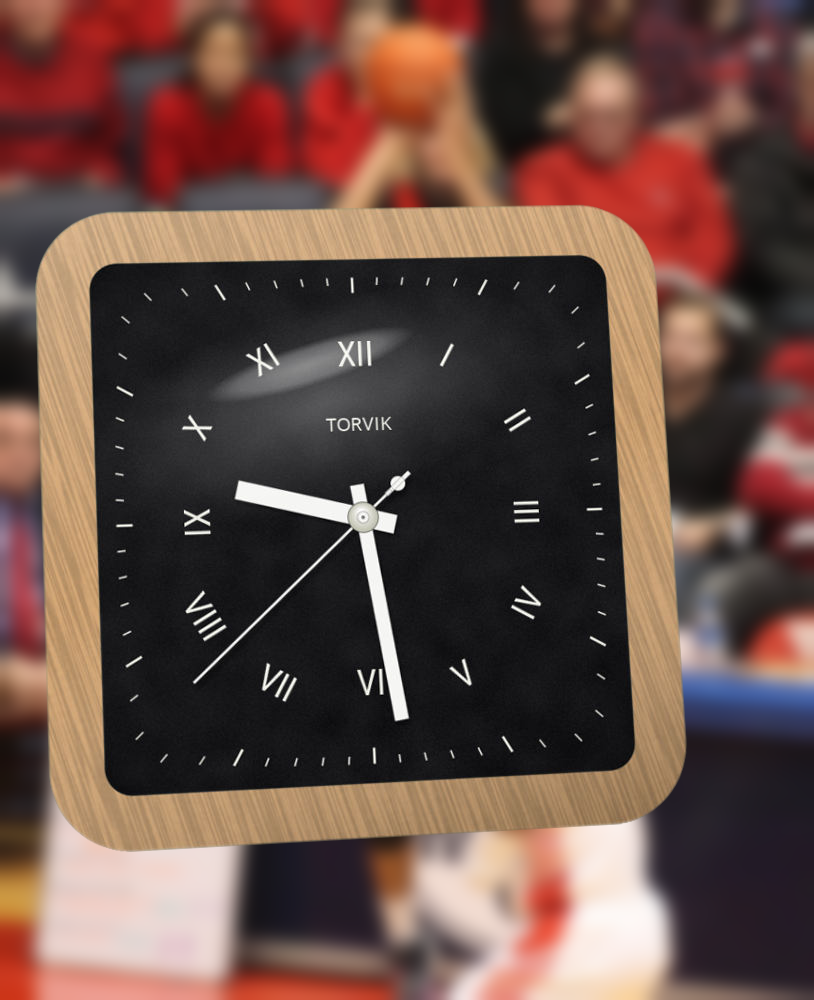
**9:28:38**
